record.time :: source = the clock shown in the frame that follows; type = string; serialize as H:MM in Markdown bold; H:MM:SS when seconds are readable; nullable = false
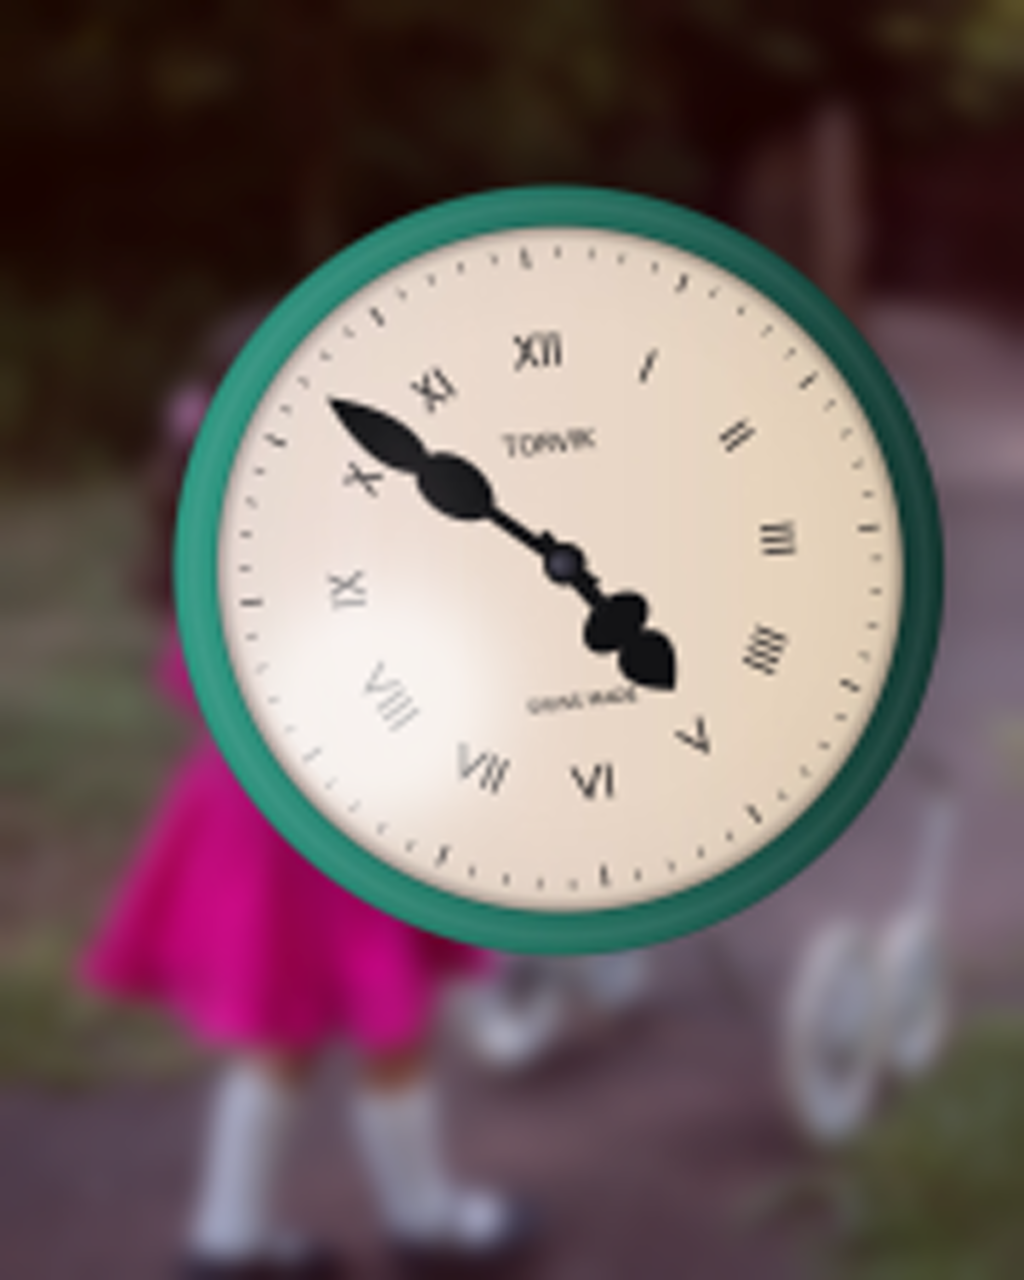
**4:52**
